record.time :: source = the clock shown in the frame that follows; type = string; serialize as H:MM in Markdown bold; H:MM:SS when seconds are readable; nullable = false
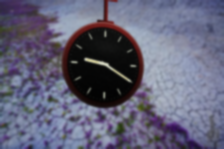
**9:20**
